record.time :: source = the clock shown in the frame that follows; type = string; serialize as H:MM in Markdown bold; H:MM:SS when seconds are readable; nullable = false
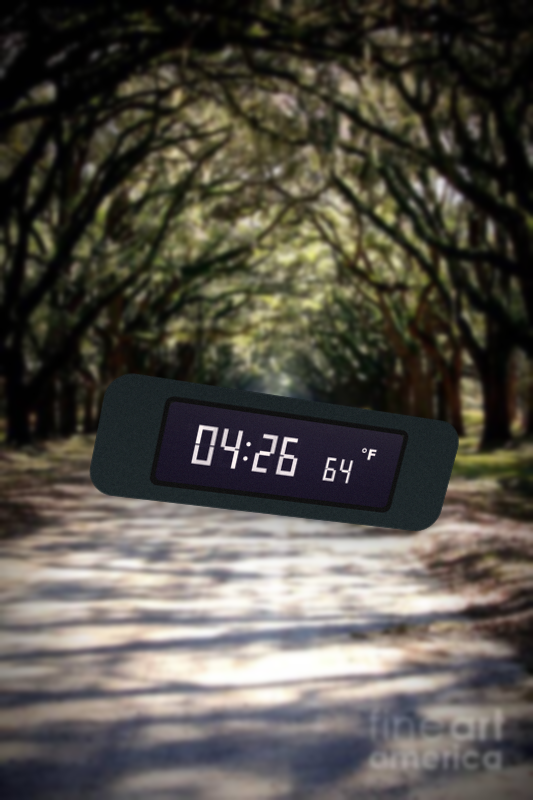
**4:26**
